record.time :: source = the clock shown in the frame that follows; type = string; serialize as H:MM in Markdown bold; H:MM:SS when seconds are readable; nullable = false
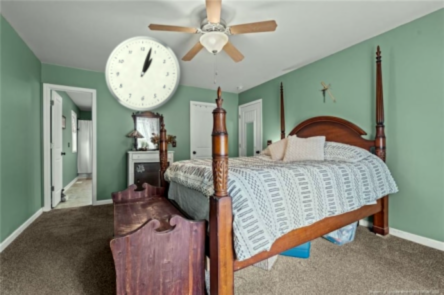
**1:03**
